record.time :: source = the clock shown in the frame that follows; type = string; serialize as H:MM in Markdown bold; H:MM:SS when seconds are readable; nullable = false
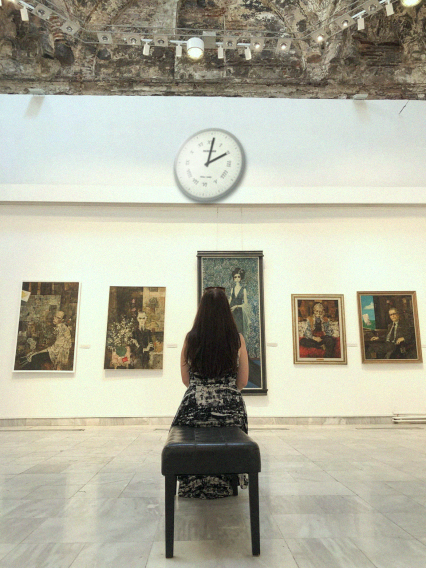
**2:01**
